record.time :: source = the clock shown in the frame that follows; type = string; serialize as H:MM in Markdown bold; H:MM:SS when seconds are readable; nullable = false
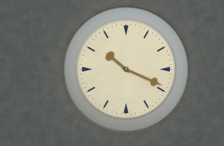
**10:19**
